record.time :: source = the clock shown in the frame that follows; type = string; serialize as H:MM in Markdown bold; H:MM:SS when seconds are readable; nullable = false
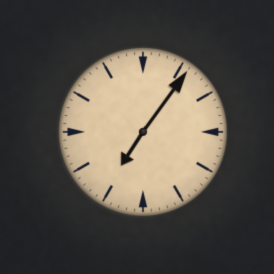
**7:06**
